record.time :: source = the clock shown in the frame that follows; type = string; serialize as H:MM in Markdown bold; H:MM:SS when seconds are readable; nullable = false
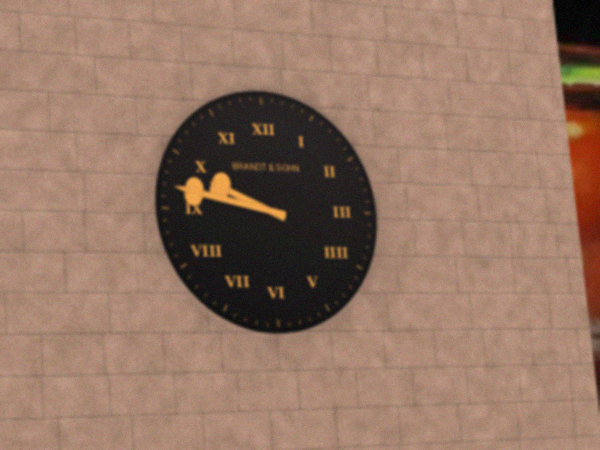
**9:47**
